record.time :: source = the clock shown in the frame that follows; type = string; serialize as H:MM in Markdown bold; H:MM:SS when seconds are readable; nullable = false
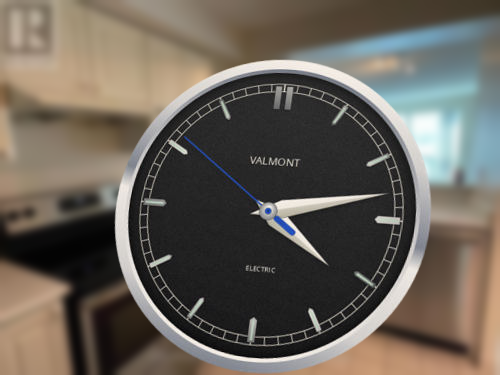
**4:12:51**
